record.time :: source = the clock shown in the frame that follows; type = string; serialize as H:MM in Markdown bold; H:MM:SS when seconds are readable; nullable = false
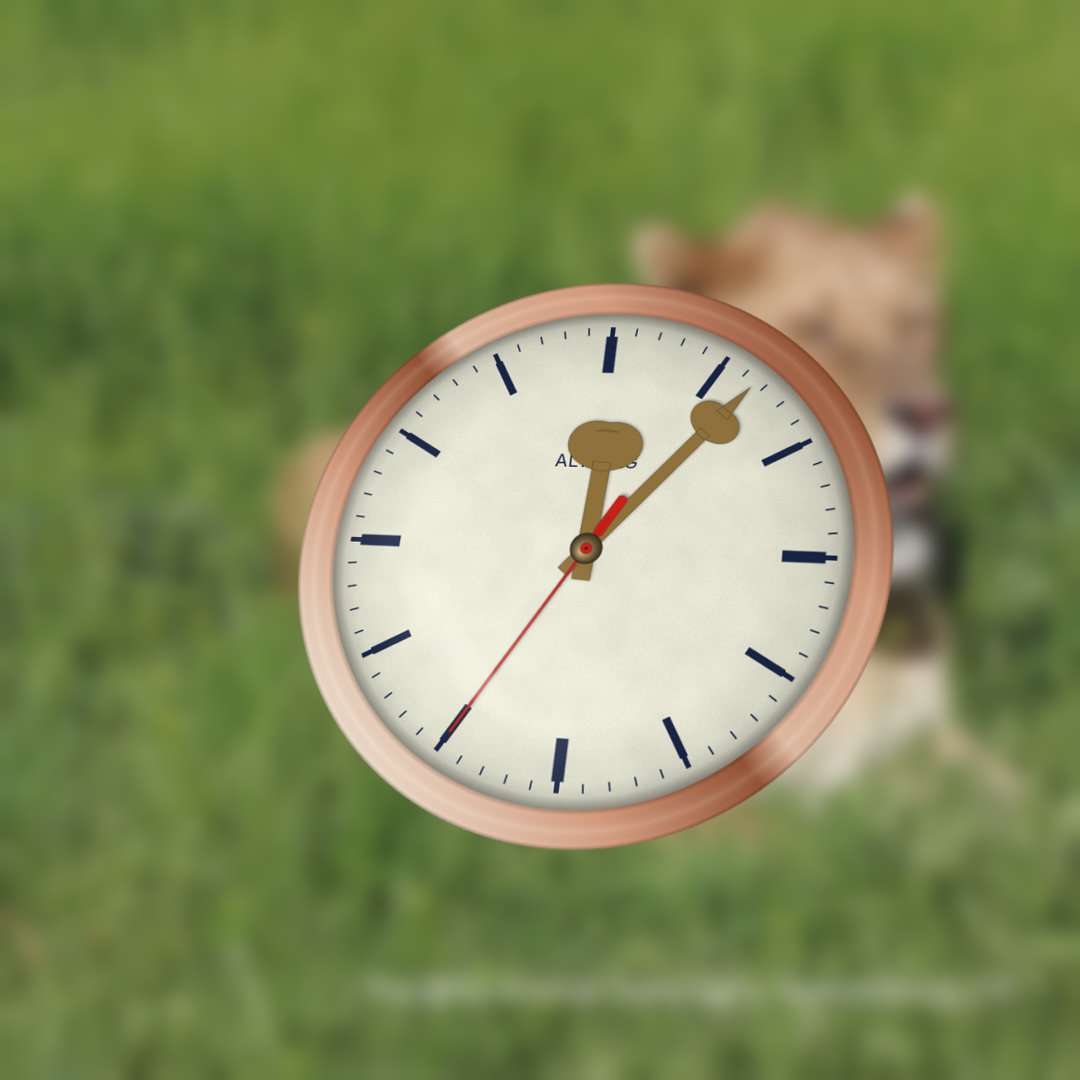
**12:06:35**
